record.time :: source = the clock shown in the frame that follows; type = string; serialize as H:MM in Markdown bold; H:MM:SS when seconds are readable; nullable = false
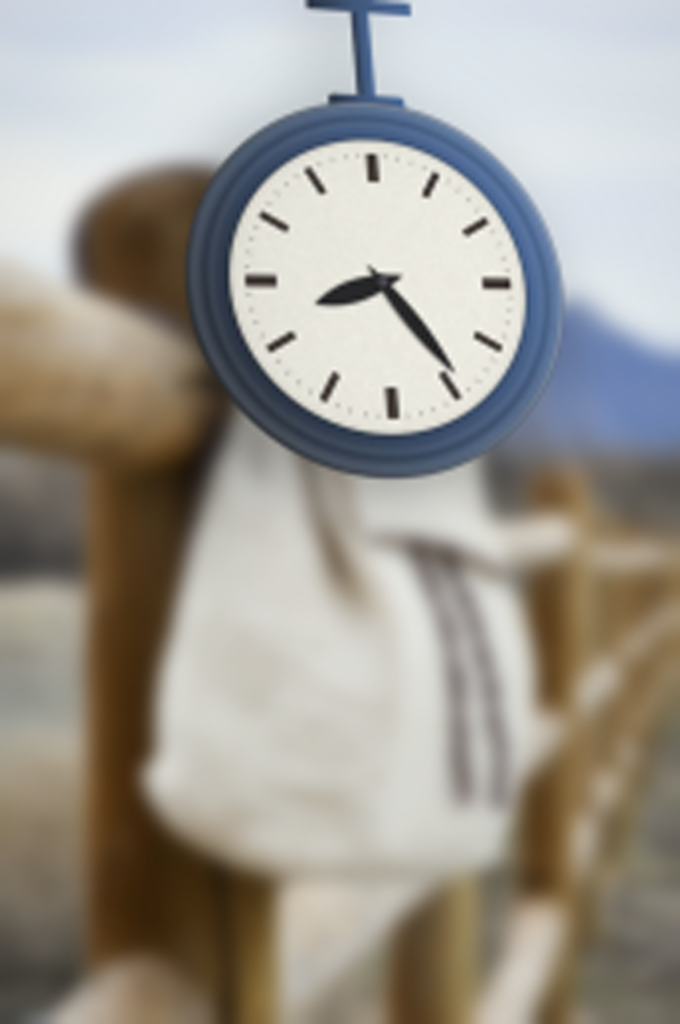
**8:24**
